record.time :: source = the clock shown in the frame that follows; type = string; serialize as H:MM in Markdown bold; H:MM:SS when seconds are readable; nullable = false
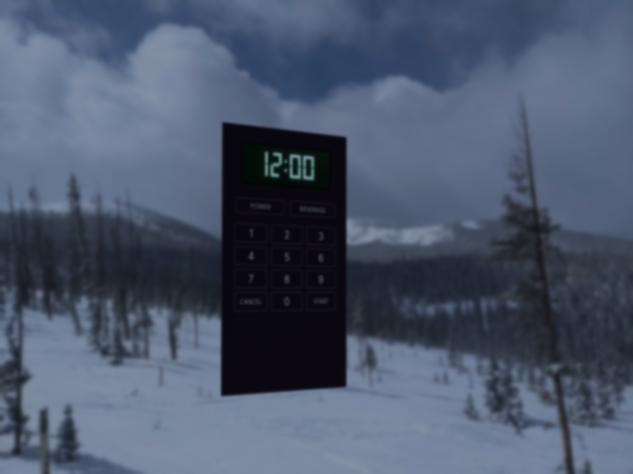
**12:00**
